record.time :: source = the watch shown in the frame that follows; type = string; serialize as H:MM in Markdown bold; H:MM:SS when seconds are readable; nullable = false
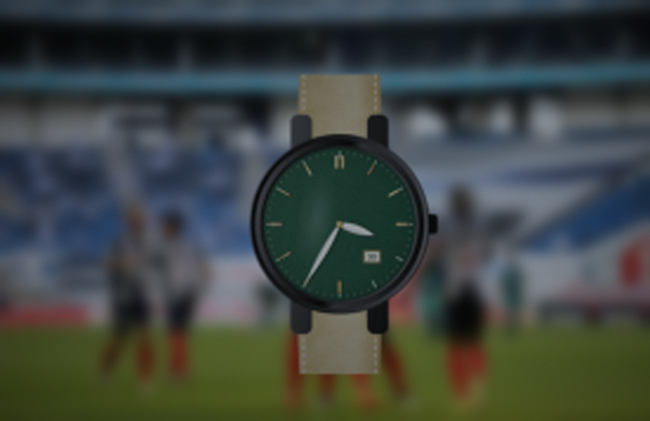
**3:35**
